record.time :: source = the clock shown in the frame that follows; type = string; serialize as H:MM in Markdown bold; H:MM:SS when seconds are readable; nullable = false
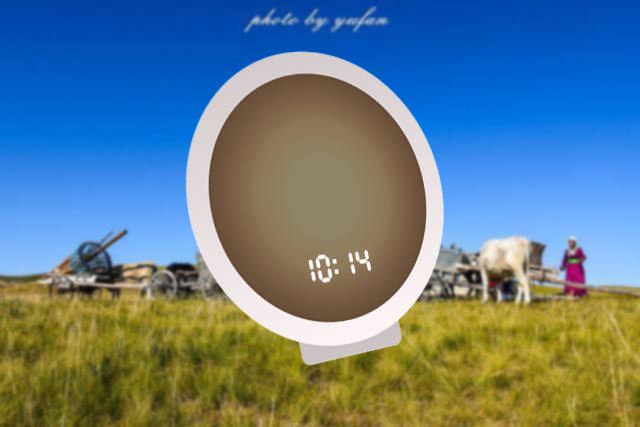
**10:14**
